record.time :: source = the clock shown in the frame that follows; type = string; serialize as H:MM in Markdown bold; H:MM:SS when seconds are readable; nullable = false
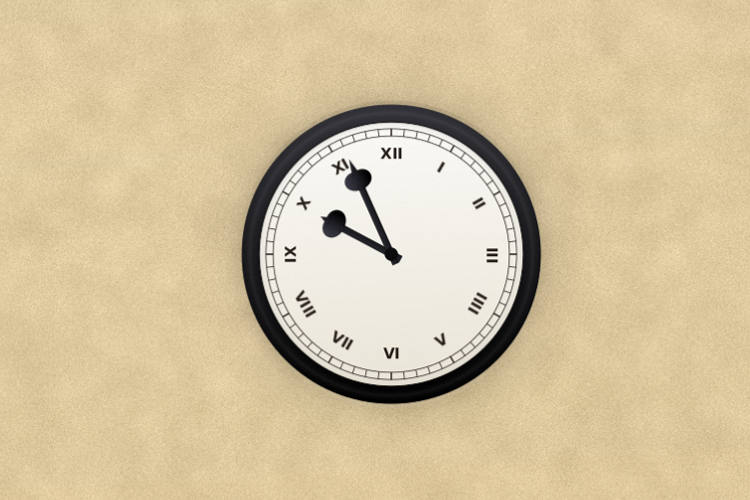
**9:56**
